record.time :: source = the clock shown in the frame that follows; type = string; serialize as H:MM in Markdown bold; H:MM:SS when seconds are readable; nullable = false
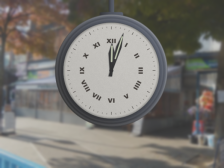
**12:03**
